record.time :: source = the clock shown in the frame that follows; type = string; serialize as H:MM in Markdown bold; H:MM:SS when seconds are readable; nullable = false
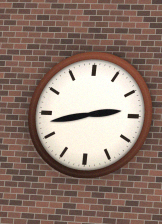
**2:43**
